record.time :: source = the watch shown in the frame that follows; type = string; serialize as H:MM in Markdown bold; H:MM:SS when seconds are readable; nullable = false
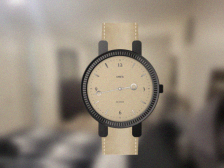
**2:43**
